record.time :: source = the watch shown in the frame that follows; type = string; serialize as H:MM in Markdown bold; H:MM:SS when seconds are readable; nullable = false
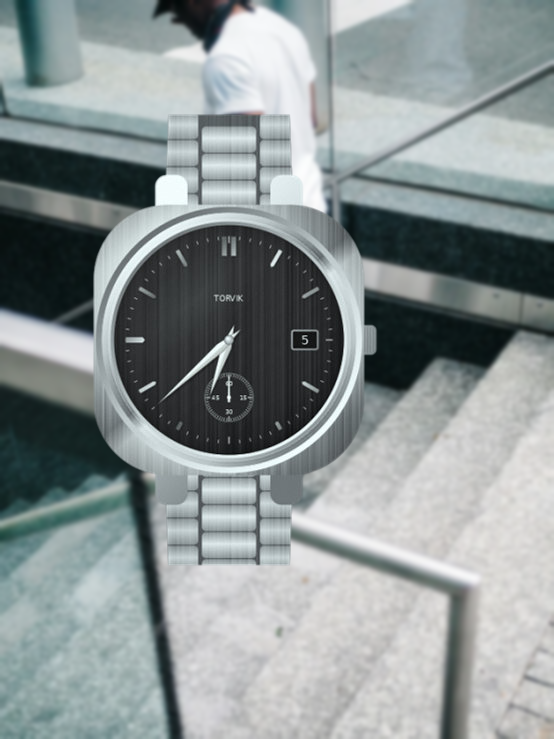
**6:38**
